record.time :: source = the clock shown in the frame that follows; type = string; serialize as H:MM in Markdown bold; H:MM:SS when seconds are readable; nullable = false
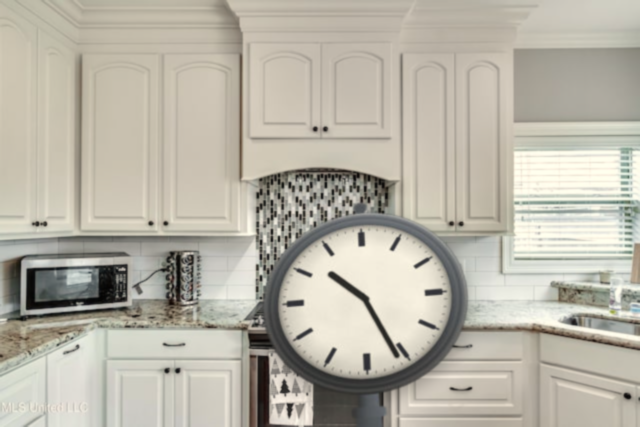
**10:26**
